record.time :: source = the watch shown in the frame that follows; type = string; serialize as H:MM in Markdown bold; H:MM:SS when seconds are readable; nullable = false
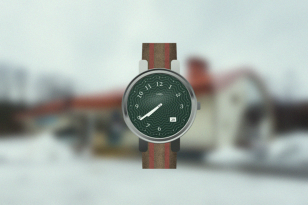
**7:39**
